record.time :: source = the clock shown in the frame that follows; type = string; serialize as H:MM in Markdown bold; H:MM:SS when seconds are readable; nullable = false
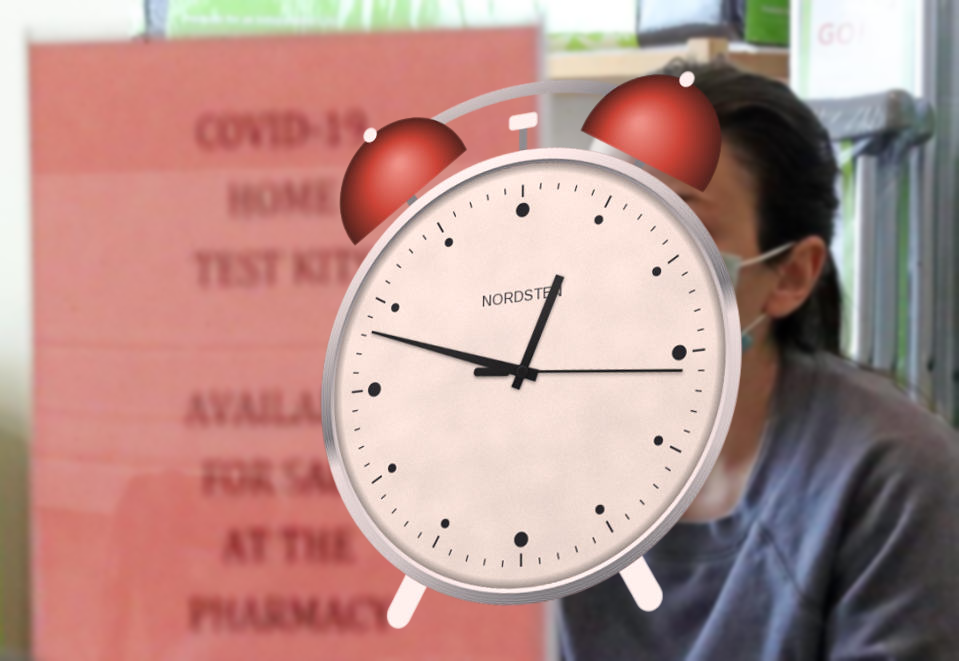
**12:48:16**
